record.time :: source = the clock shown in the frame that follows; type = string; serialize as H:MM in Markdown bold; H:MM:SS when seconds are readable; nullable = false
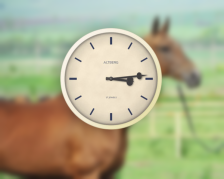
**3:14**
